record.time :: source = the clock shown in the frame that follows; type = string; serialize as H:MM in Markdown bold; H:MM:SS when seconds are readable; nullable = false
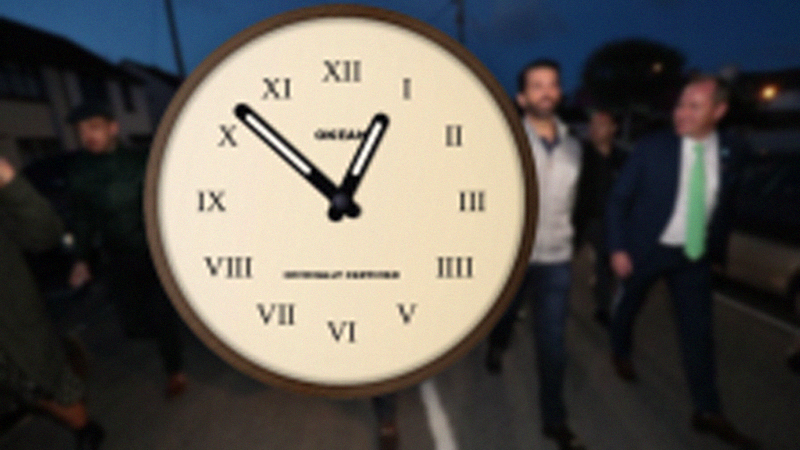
**12:52**
